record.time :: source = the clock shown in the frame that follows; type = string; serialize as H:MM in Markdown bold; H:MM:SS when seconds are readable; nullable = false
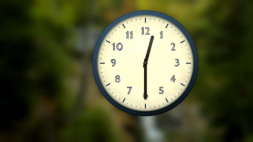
**12:30**
